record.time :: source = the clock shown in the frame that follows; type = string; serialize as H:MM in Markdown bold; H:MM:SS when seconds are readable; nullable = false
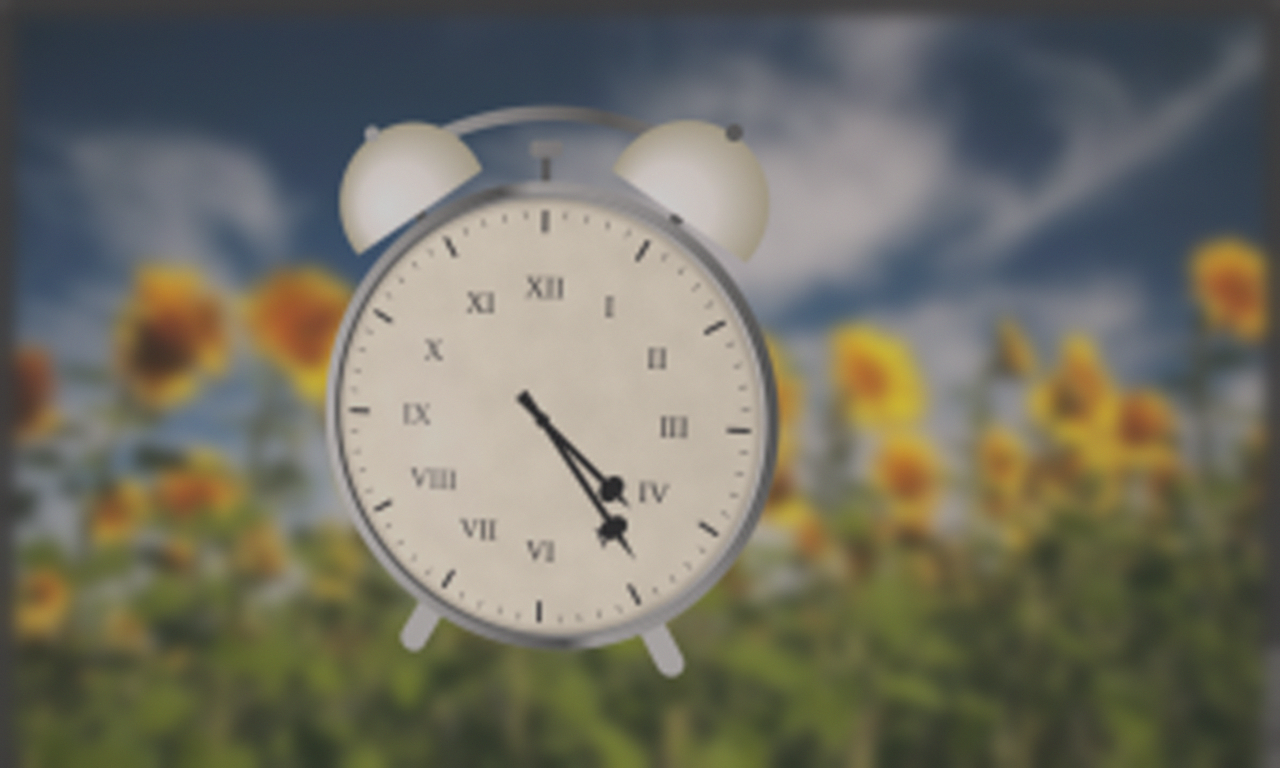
**4:24**
